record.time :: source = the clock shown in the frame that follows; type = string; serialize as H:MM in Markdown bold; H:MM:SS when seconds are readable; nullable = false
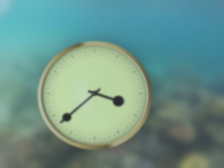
**3:38**
